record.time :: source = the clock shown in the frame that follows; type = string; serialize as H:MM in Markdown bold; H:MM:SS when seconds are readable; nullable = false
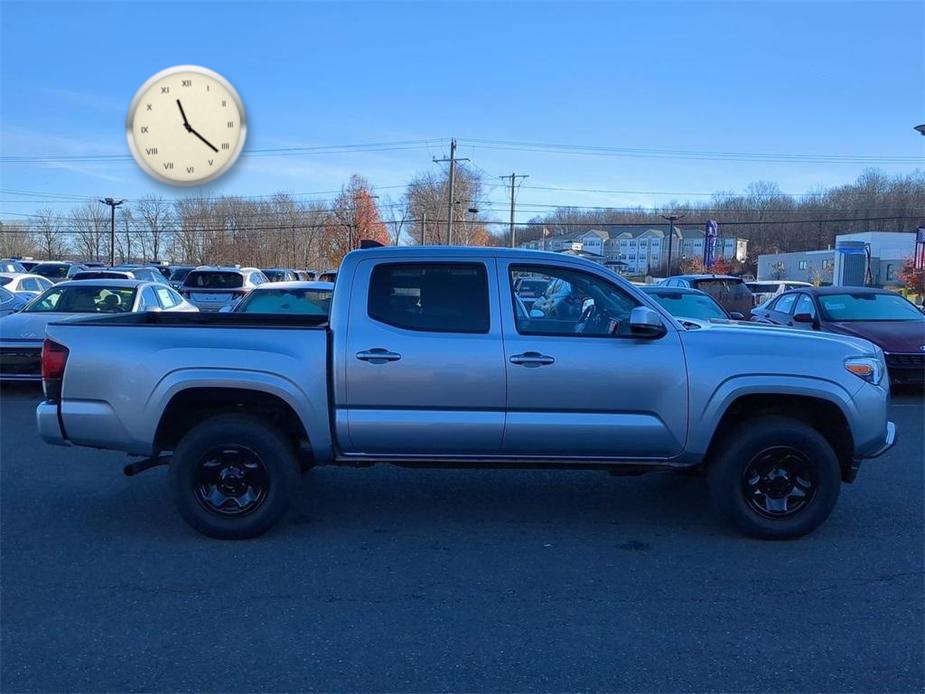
**11:22**
